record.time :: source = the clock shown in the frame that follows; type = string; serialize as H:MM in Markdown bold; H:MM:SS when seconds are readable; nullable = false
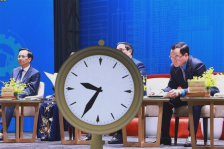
**9:35**
